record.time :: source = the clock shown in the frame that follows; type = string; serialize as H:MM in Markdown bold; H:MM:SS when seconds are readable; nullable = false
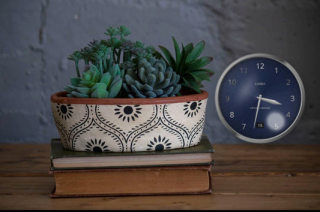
**3:32**
